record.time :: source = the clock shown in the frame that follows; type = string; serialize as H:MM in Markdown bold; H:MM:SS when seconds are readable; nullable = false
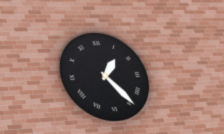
**1:24**
